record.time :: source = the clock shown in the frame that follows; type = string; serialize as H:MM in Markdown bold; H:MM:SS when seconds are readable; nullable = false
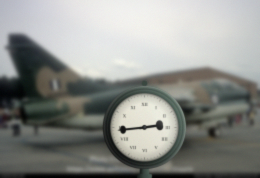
**2:44**
